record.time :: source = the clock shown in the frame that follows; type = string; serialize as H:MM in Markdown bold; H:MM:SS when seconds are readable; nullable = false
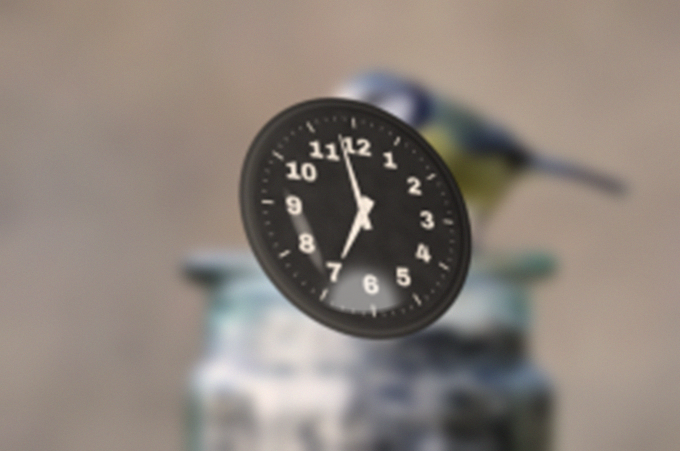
**6:58**
